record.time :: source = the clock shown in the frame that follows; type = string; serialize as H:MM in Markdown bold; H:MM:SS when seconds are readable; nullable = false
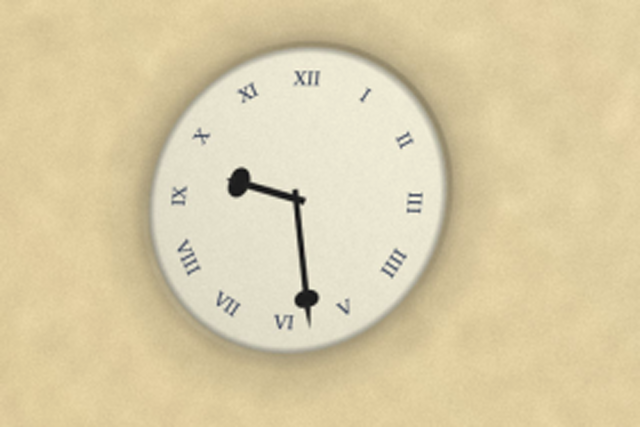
**9:28**
